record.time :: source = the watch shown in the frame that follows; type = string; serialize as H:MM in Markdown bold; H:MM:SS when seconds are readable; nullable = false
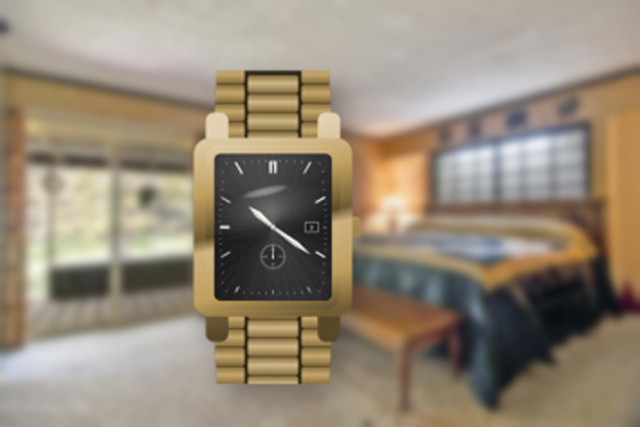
**10:21**
